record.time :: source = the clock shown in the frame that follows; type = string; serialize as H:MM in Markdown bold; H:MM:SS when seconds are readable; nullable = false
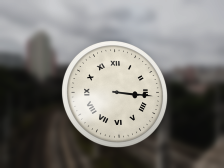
**3:16**
